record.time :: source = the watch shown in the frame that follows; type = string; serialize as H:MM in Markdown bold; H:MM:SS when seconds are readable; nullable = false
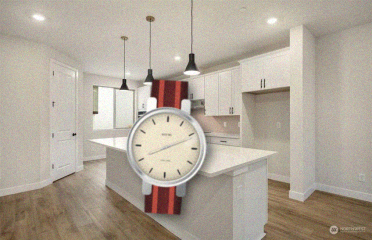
**8:11**
